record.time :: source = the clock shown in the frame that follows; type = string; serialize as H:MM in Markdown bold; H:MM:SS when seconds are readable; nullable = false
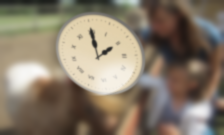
**2:00**
